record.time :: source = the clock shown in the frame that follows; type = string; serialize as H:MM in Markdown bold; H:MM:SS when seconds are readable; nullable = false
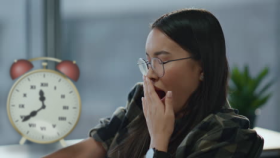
**11:39**
